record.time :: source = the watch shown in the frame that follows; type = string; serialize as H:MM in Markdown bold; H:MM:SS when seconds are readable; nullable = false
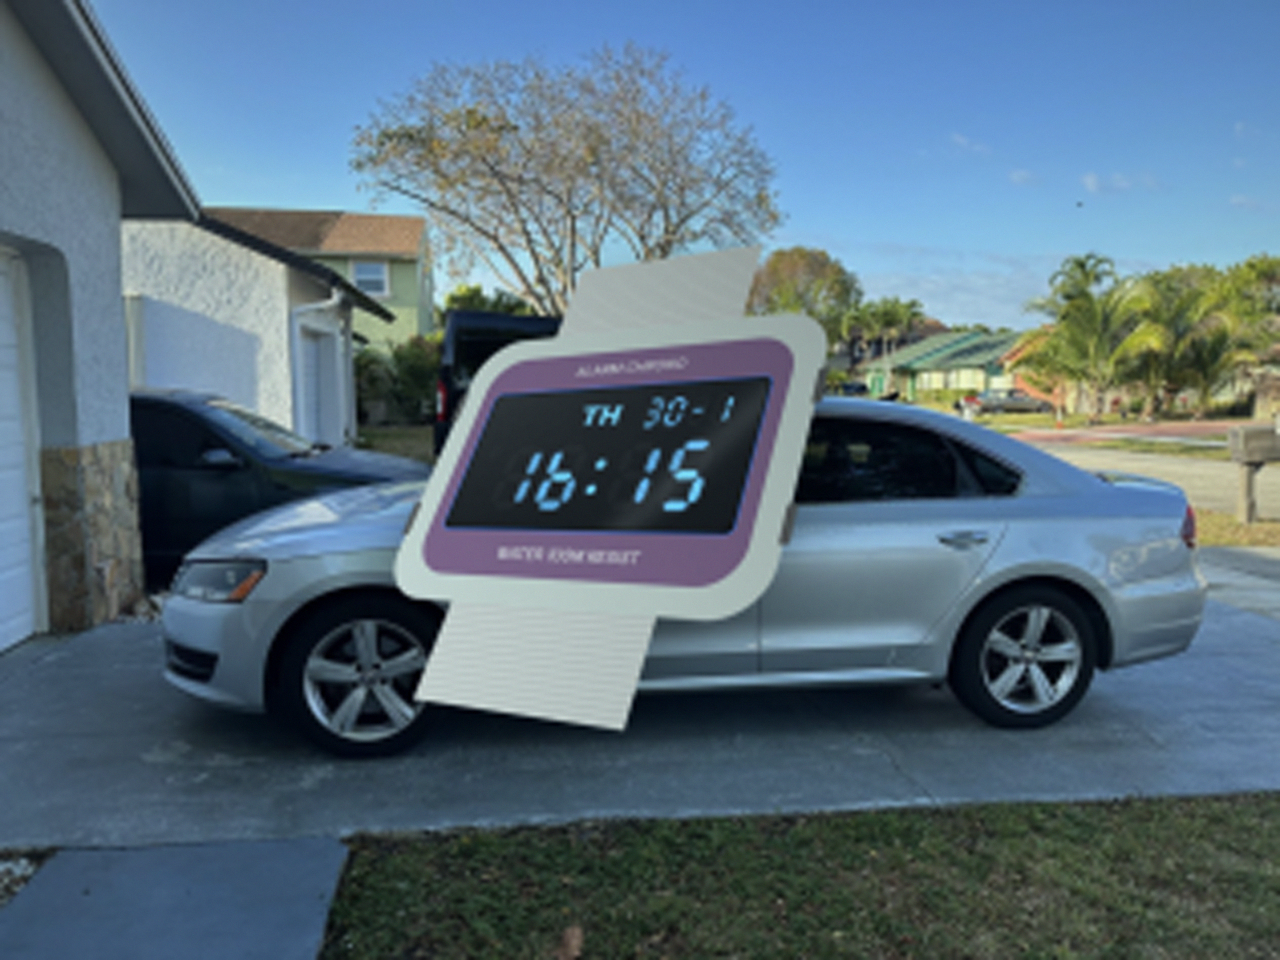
**16:15**
